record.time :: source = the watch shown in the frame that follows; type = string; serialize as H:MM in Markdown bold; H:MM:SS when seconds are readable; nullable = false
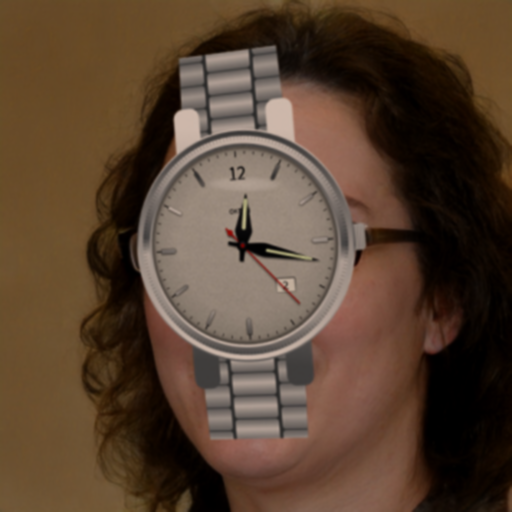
**12:17:23**
